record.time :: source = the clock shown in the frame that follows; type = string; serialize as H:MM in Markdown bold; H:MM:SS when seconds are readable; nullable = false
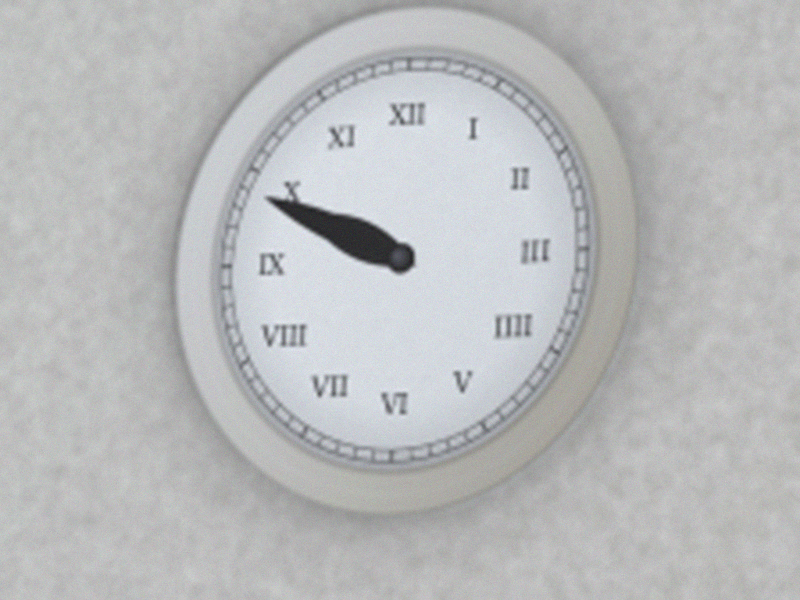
**9:49**
